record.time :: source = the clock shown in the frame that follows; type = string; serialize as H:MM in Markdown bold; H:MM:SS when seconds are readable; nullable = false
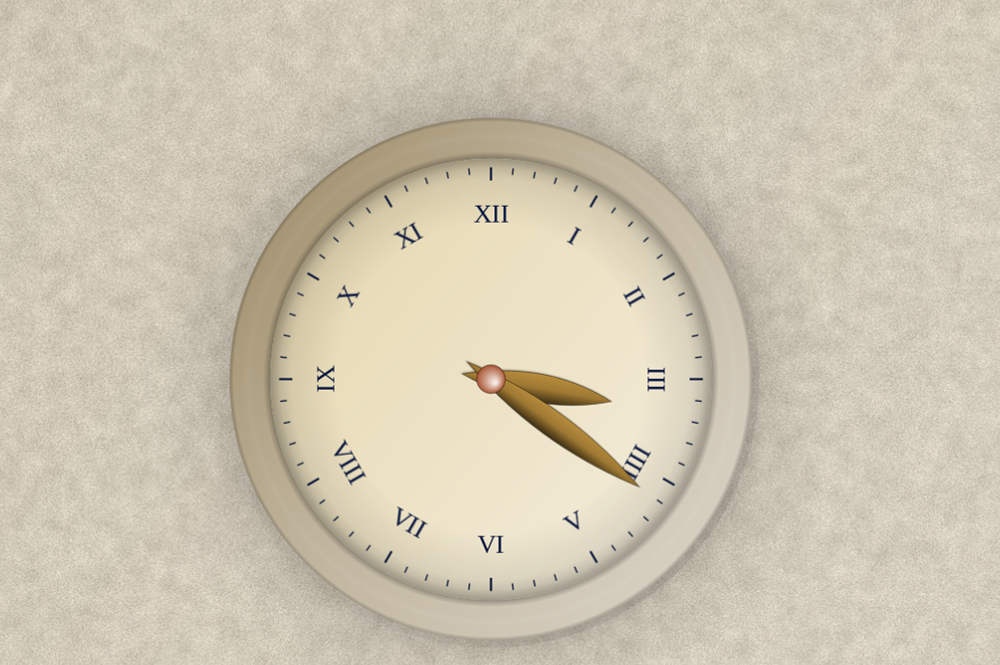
**3:21**
